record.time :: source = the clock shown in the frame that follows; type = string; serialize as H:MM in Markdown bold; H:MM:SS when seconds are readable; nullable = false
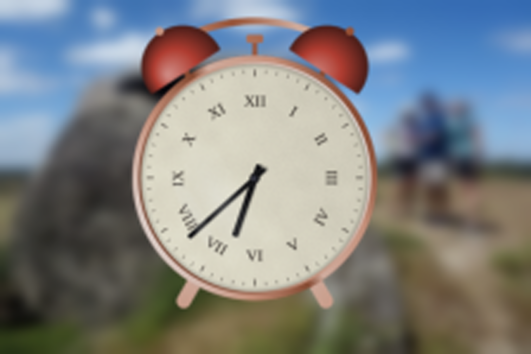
**6:38**
